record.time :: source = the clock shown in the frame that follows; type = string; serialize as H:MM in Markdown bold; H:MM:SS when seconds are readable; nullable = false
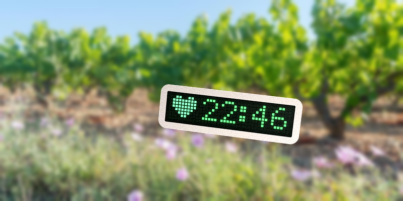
**22:46**
